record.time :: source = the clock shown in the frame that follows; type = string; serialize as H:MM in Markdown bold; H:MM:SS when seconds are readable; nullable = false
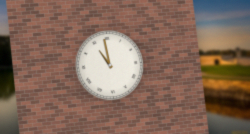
**10:59**
